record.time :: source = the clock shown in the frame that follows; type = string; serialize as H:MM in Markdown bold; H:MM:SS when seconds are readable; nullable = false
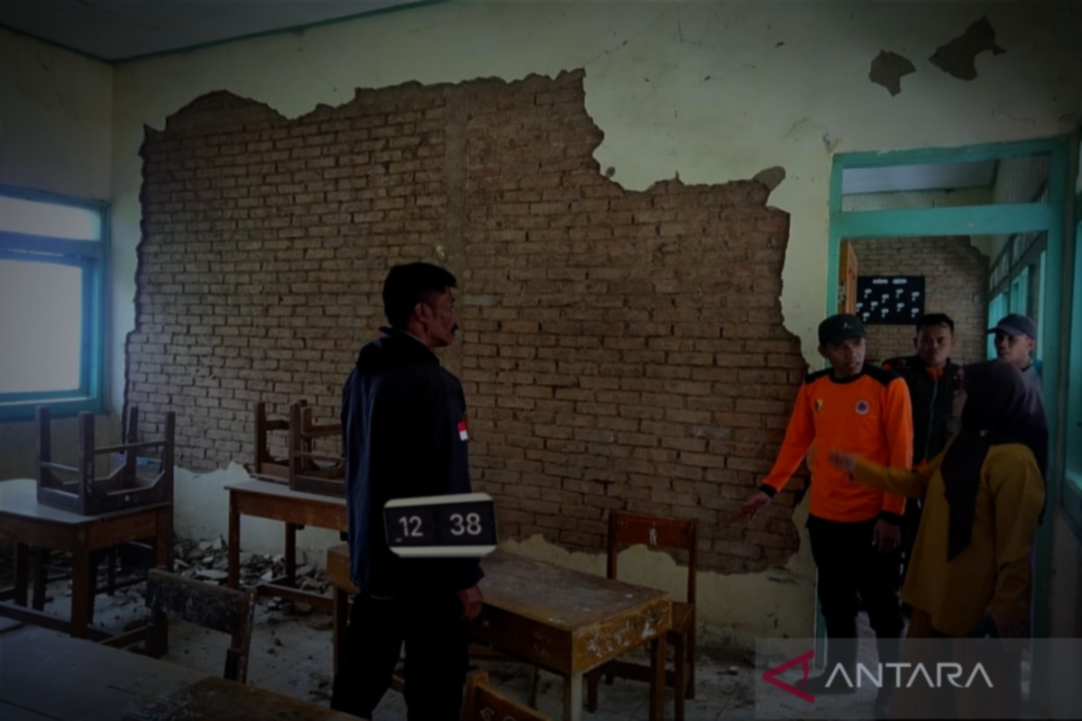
**12:38**
